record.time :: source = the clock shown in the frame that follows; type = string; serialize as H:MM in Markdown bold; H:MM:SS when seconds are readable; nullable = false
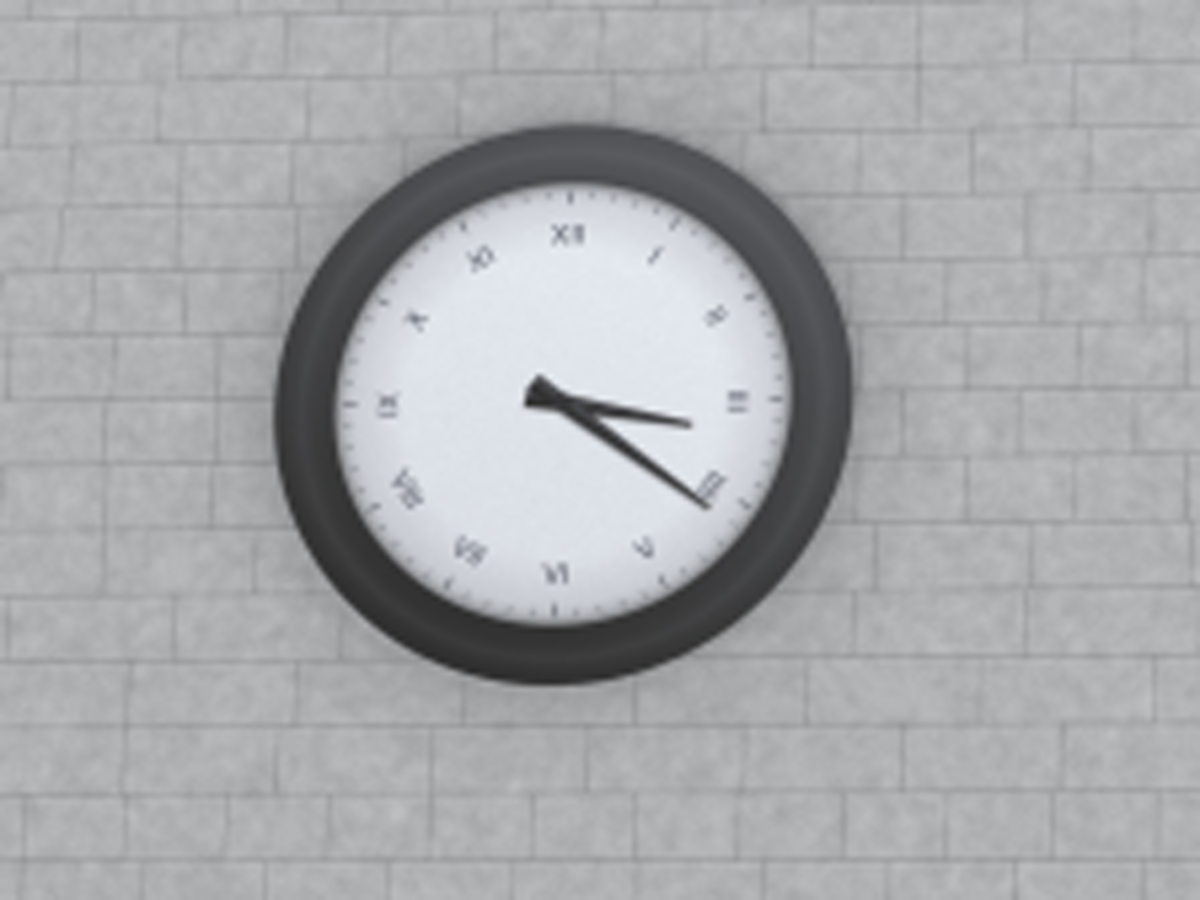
**3:21**
